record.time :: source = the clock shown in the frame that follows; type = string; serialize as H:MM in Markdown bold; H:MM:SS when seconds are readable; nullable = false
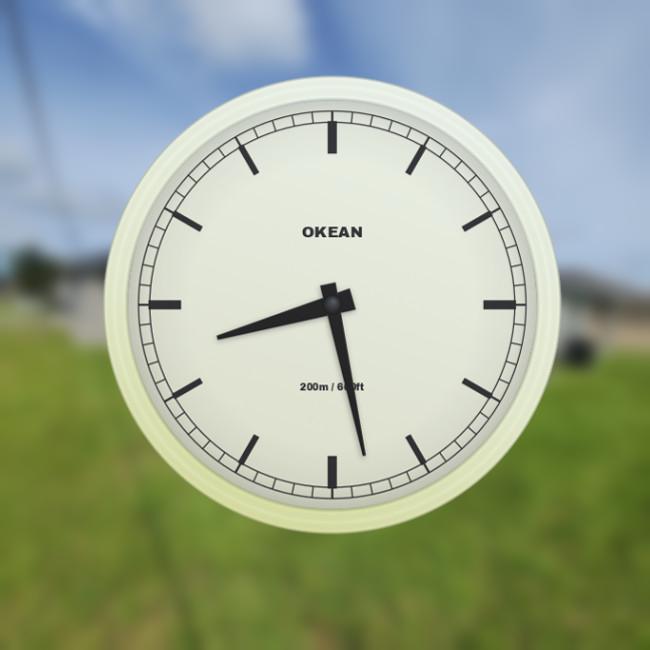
**8:28**
